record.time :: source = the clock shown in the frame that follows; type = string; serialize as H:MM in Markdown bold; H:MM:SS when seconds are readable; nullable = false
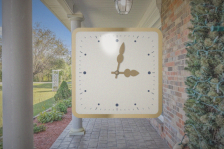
**3:02**
